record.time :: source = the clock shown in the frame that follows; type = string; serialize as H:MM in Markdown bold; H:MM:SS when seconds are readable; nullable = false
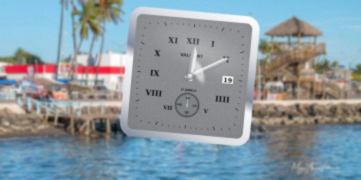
**12:10**
